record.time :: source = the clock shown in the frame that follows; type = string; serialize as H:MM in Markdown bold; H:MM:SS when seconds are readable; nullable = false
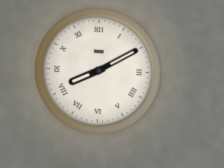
**8:10**
